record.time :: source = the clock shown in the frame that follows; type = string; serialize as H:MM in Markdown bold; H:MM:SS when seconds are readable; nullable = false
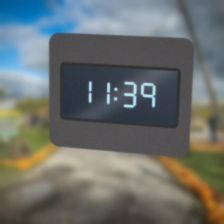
**11:39**
